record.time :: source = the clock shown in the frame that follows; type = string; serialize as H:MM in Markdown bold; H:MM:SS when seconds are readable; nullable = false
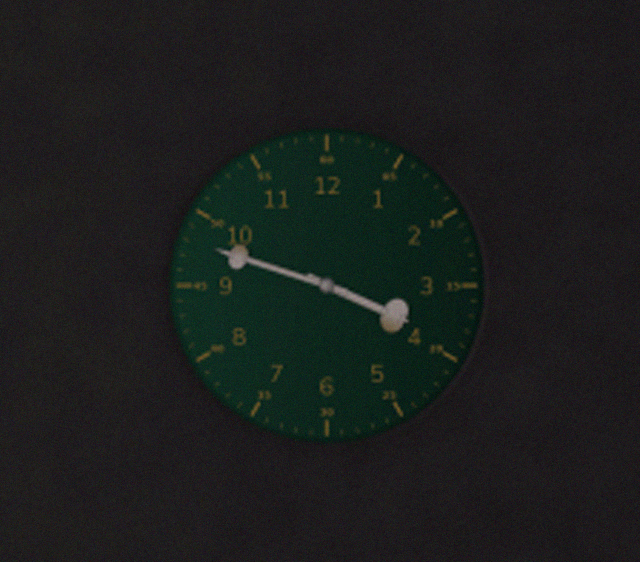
**3:48**
